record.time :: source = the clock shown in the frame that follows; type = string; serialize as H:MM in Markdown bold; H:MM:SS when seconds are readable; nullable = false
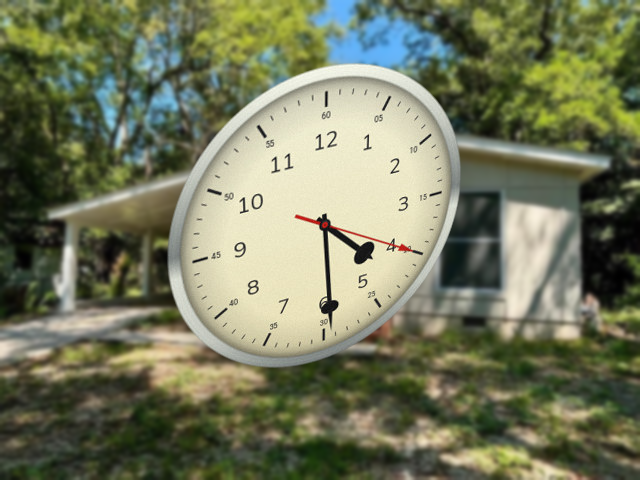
**4:29:20**
